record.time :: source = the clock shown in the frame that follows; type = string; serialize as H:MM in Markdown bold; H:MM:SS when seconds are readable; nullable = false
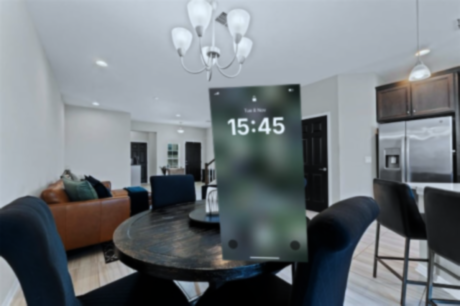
**15:45**
